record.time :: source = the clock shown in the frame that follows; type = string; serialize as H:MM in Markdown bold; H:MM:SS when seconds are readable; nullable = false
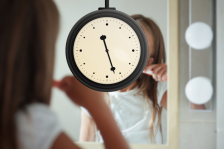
**11:27**
